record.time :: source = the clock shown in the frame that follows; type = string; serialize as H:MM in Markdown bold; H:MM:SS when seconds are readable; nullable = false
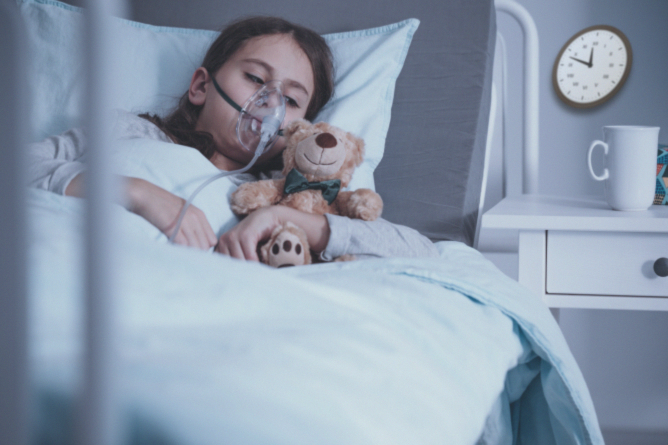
**11:48**
